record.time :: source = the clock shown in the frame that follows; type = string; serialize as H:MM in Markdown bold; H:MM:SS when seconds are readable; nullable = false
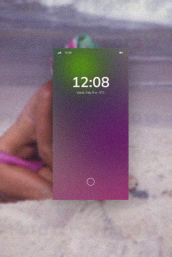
**12:08**
